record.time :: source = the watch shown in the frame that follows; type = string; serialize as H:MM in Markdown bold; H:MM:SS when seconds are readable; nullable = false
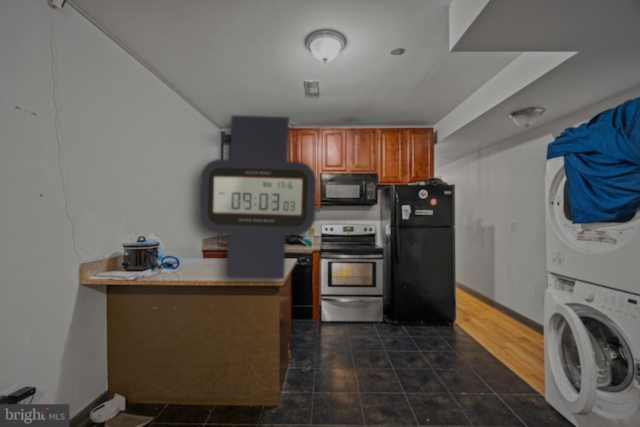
**9:03**
